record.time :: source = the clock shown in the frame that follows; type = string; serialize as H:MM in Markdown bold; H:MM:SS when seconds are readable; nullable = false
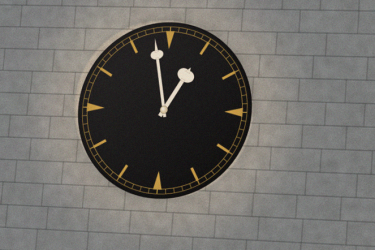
**12:58**
